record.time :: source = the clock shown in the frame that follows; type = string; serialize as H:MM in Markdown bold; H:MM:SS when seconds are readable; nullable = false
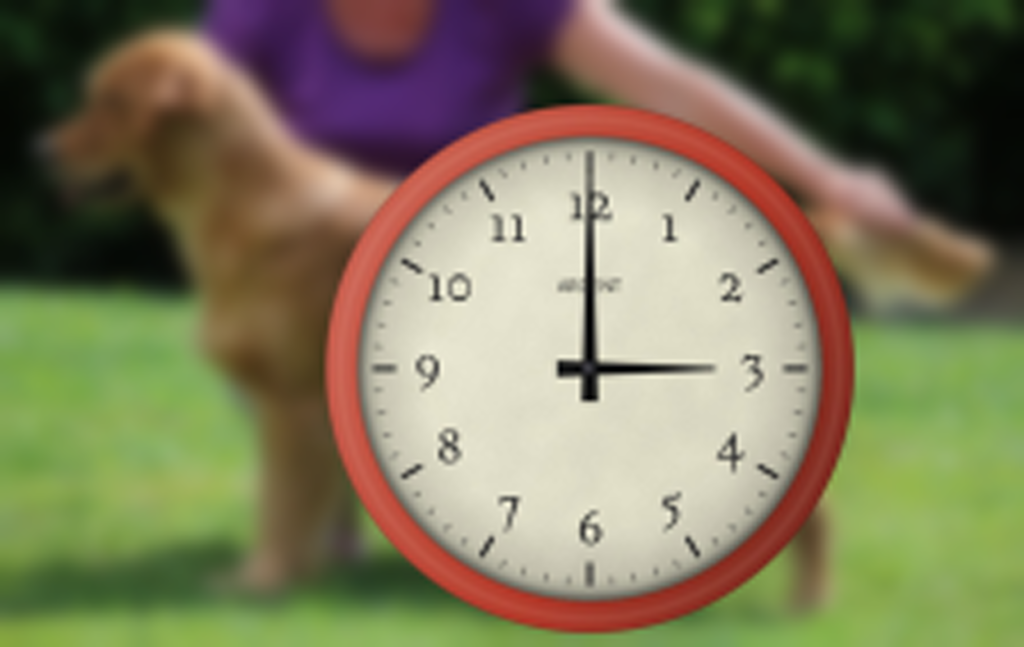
**3:00**
